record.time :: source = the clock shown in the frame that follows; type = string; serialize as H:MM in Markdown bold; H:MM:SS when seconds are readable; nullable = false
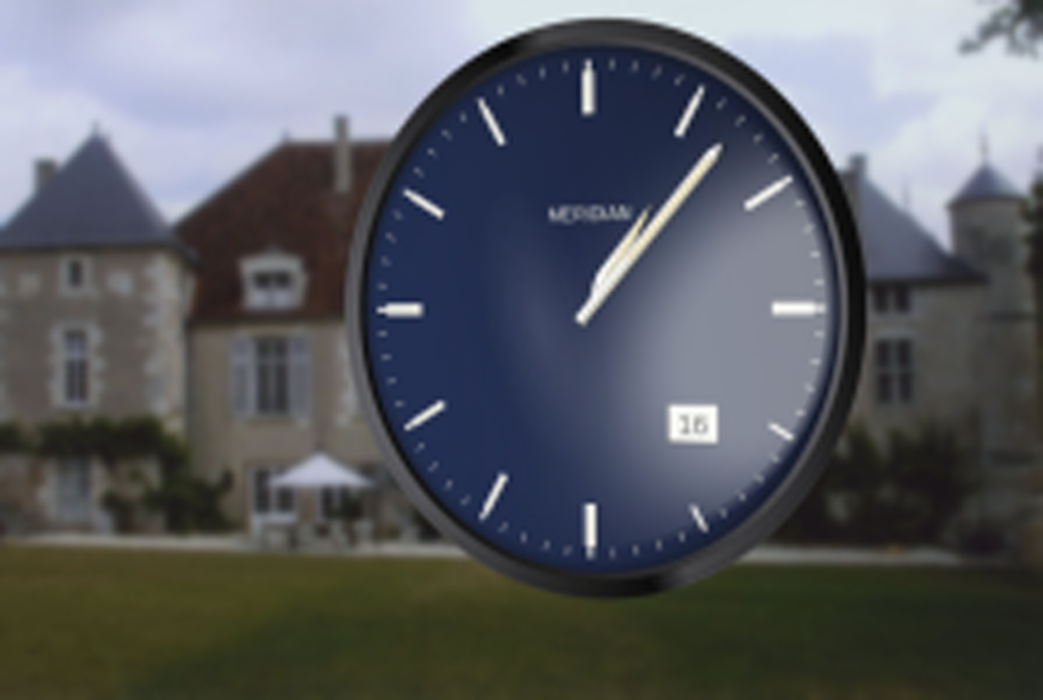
**1:07**
